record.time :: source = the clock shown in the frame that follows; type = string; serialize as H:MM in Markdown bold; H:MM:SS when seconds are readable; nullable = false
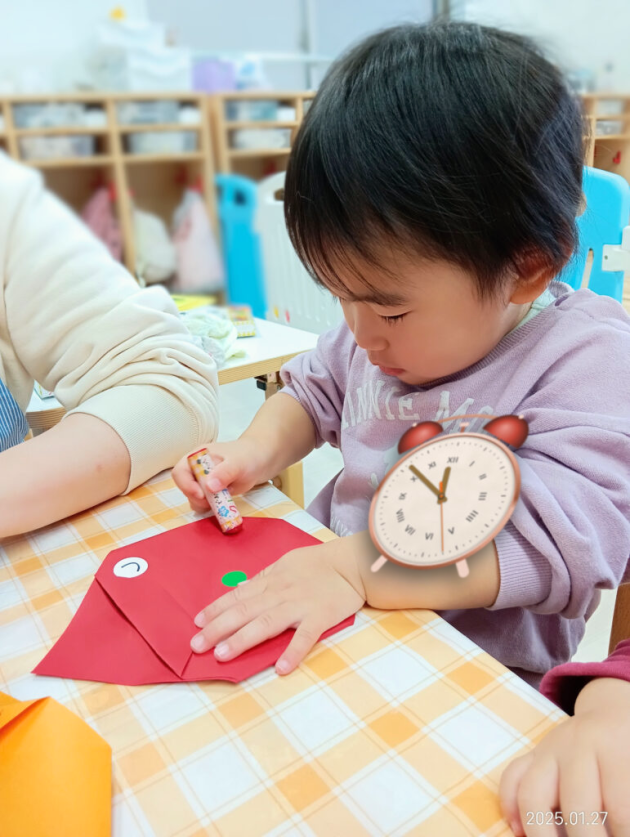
**11:51:27**
